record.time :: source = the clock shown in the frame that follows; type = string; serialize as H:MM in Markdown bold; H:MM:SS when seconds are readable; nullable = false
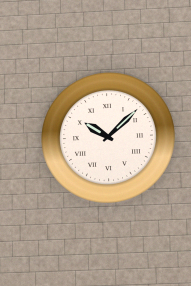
**10:08**
